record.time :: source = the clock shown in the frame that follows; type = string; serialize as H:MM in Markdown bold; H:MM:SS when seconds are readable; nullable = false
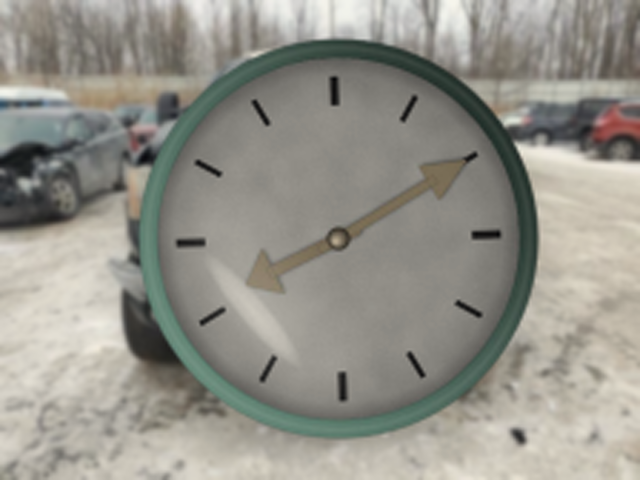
**8:10**
